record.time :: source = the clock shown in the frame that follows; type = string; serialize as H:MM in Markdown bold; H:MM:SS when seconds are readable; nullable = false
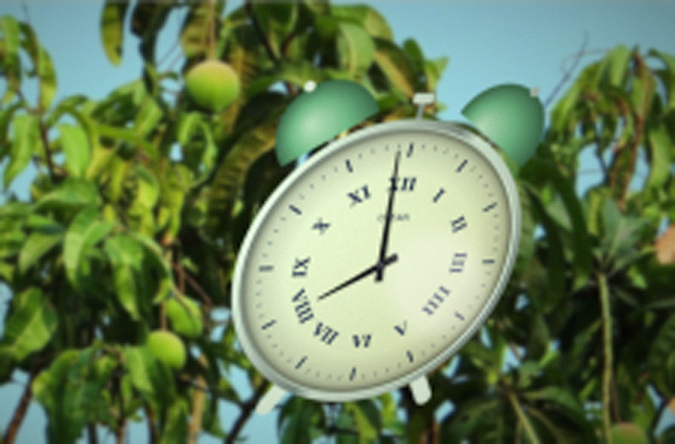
**7:59**
